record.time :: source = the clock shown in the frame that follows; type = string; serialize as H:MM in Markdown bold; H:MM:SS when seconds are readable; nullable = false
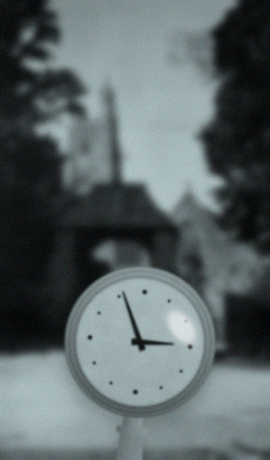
**2:56**
